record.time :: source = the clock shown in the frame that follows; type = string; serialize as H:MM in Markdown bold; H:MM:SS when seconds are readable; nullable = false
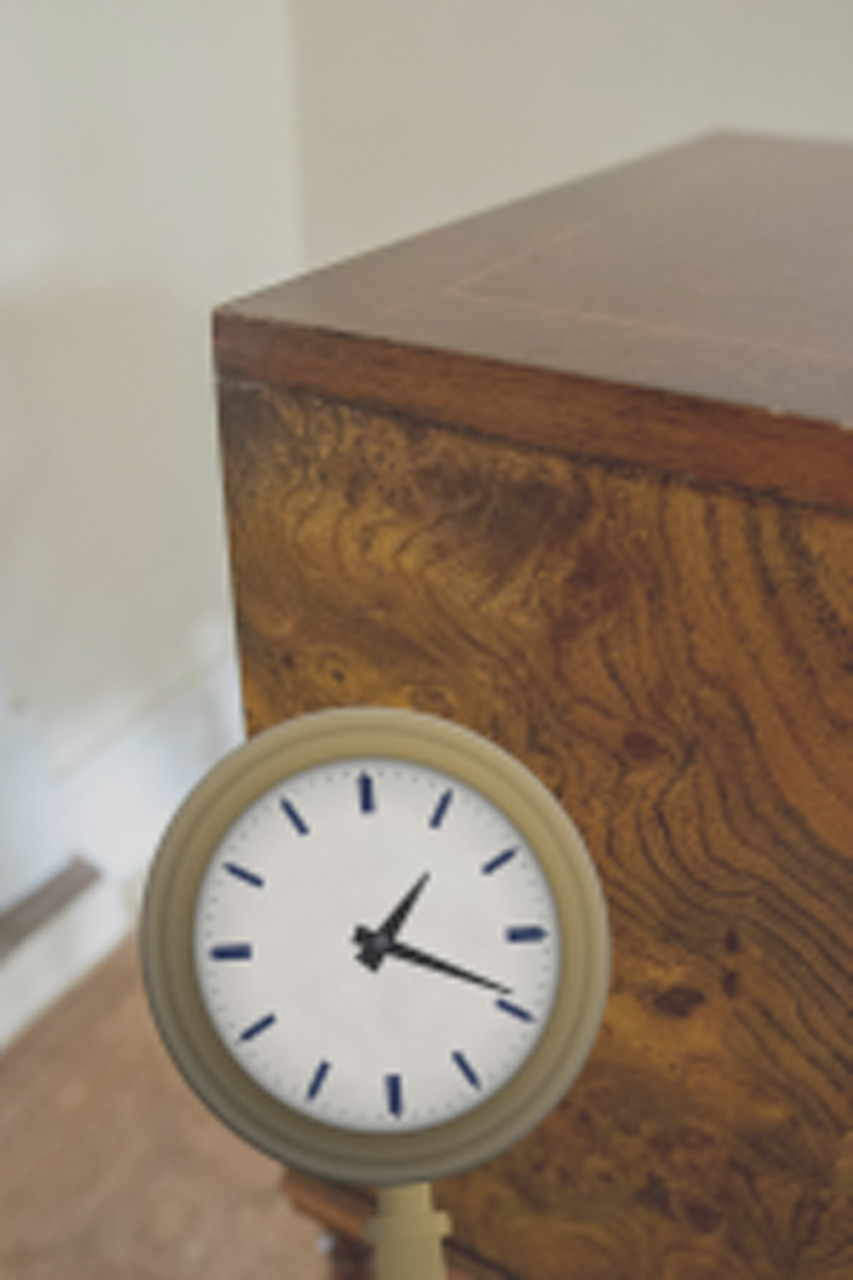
**1:19**
